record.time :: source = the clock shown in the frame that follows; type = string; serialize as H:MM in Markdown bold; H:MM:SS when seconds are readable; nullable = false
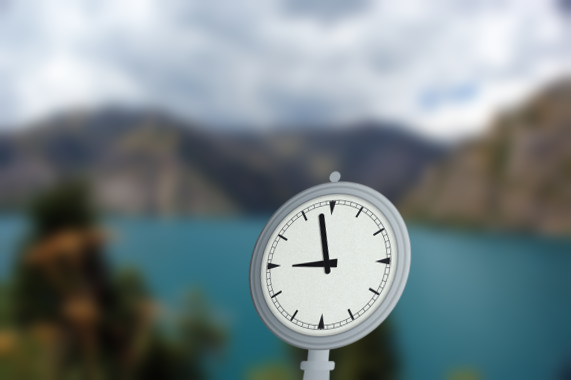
**8:58**
